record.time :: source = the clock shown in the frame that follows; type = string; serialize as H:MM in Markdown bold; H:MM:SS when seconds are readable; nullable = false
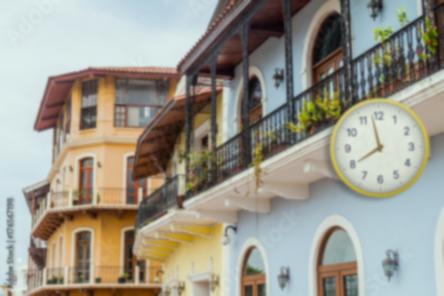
**7:58**
